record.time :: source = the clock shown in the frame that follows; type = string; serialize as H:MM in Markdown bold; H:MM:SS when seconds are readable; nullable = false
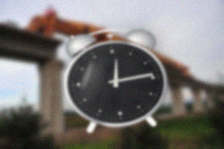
**12:14**
